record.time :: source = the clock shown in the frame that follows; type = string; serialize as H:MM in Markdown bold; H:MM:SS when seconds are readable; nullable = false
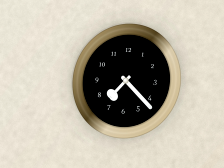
**7:22**
